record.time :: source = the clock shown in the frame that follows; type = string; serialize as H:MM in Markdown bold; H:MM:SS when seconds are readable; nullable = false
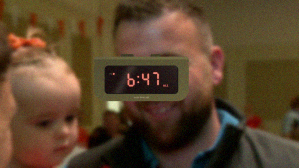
**6:47**
